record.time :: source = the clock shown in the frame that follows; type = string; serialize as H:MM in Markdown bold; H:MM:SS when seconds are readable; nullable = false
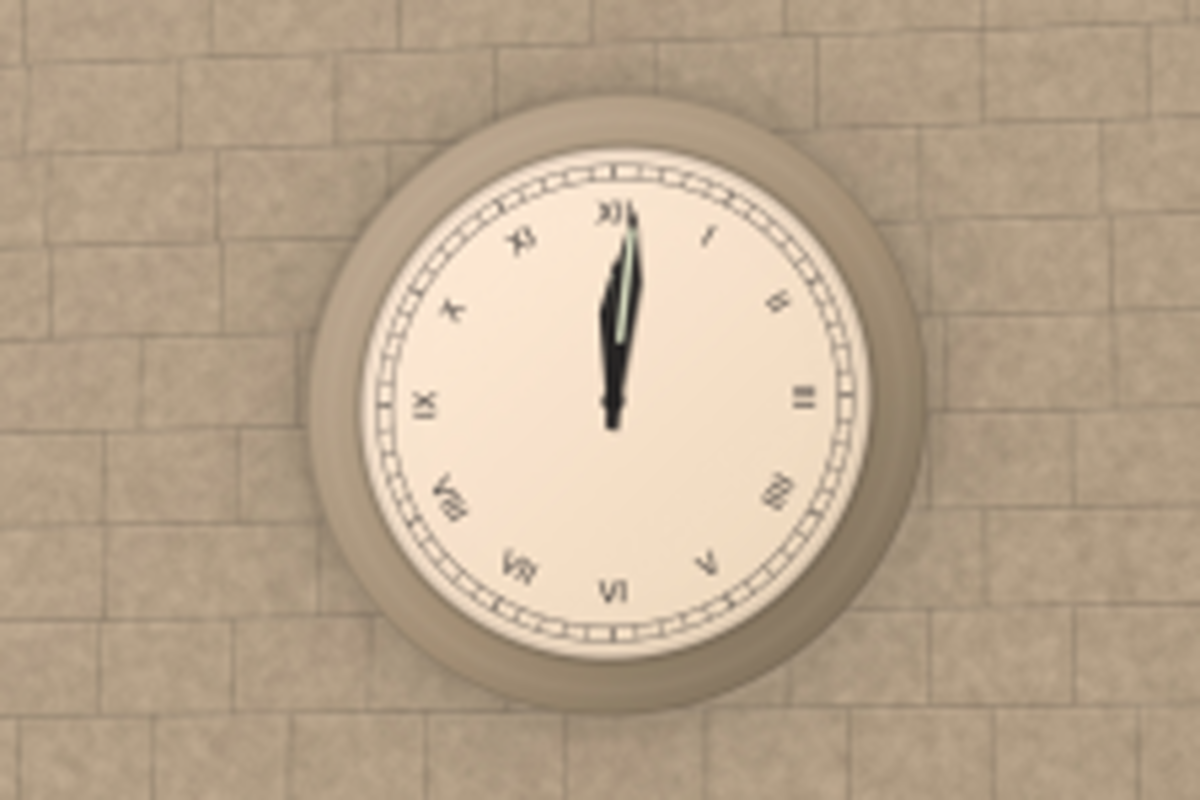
**12:01**
